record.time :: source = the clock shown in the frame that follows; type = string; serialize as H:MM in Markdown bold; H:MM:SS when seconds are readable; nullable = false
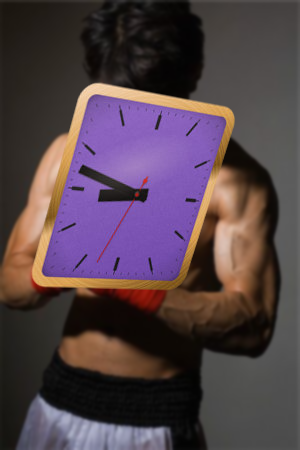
**8:47:33**
